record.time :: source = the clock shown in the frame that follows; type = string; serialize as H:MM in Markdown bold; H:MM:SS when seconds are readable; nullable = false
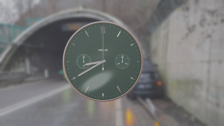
**8:40**
